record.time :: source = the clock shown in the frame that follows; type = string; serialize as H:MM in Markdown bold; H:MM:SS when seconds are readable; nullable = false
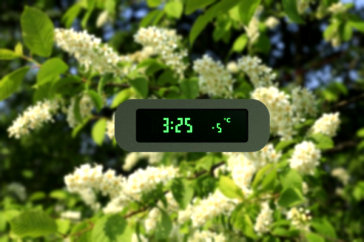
**3:25**
